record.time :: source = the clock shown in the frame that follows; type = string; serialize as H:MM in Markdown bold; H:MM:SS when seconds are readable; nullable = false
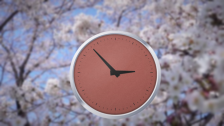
**2:53**
